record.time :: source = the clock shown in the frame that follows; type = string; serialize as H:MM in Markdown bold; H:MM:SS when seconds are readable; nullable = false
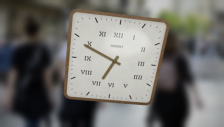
**6:49**
